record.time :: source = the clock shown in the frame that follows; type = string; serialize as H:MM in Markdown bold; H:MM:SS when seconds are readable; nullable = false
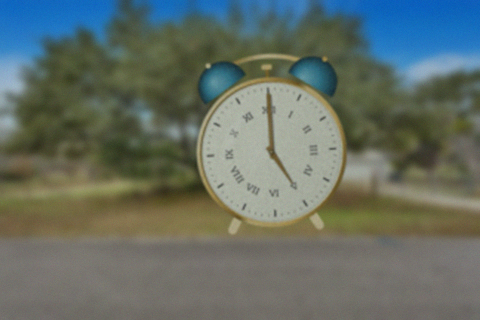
**5:00**
